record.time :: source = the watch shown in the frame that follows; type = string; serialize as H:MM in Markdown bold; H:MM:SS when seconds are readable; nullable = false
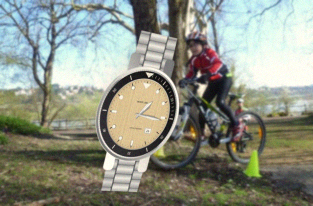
**1:16**
